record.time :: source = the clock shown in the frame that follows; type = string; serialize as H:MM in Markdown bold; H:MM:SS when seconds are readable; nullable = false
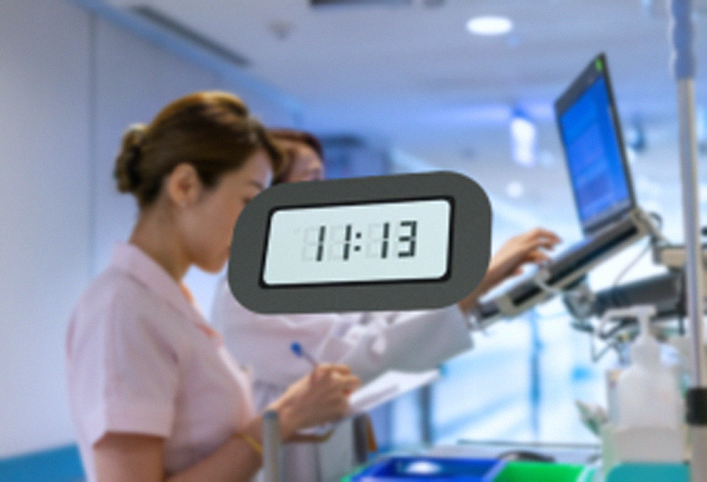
**11:13**
